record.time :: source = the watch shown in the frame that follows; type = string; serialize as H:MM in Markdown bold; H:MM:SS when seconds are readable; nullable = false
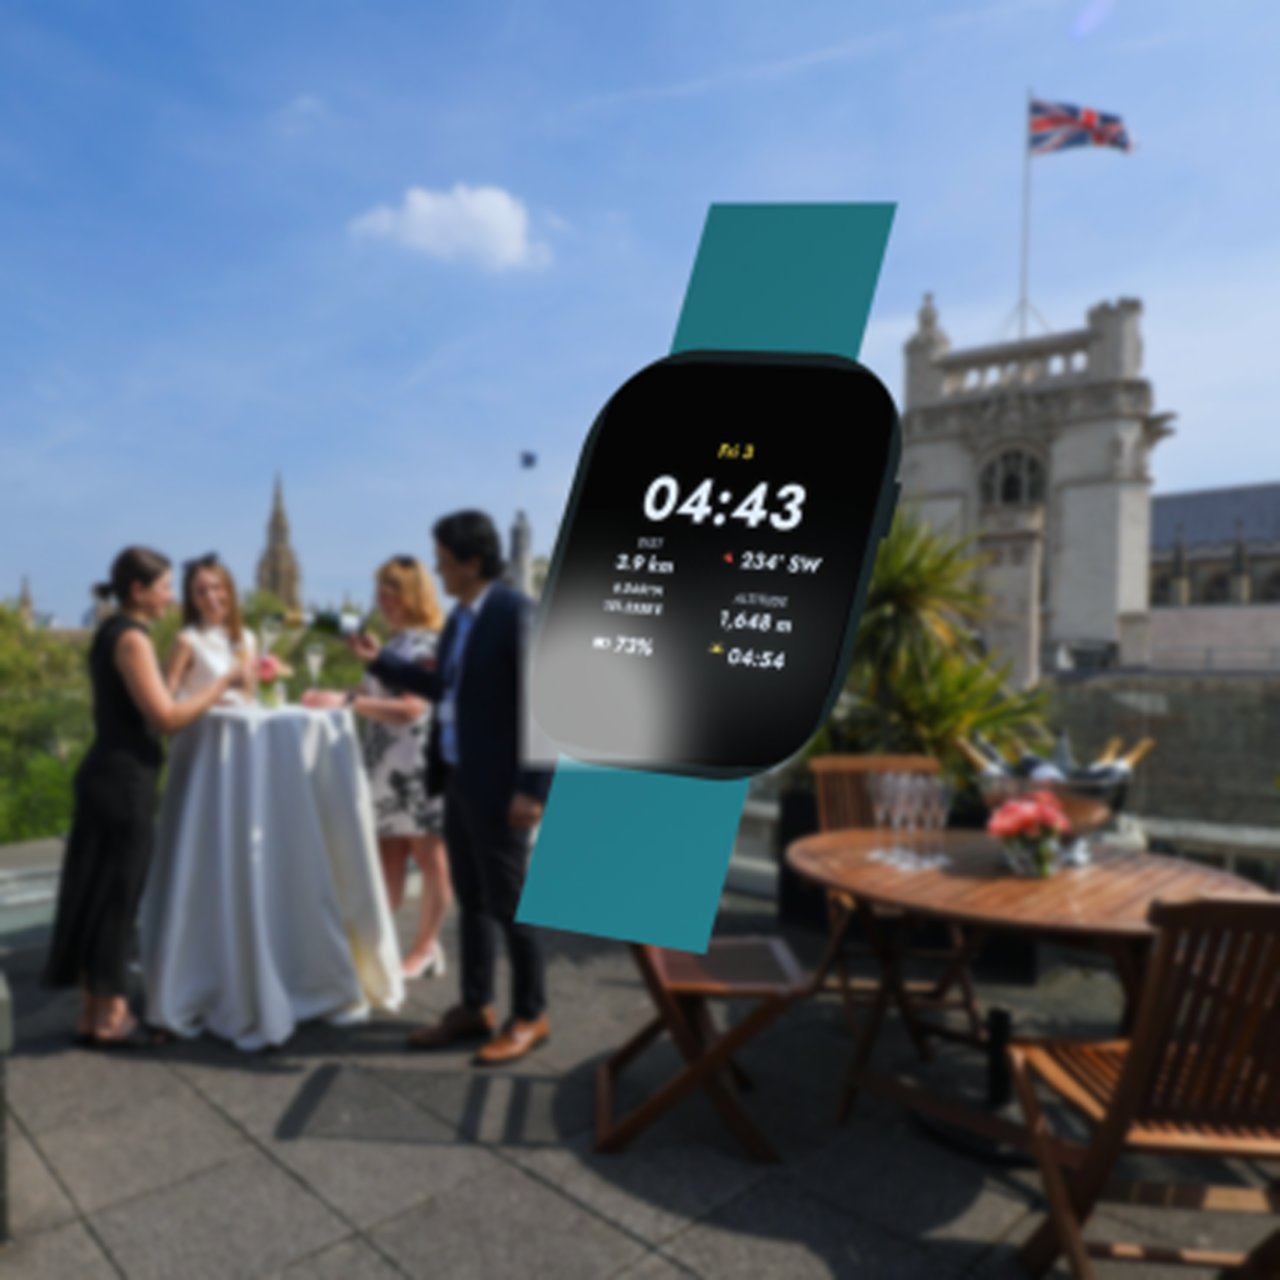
**4:43**
